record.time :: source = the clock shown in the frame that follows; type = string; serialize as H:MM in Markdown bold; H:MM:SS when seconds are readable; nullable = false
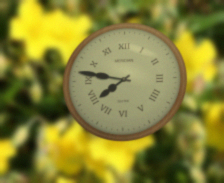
**7:47**
